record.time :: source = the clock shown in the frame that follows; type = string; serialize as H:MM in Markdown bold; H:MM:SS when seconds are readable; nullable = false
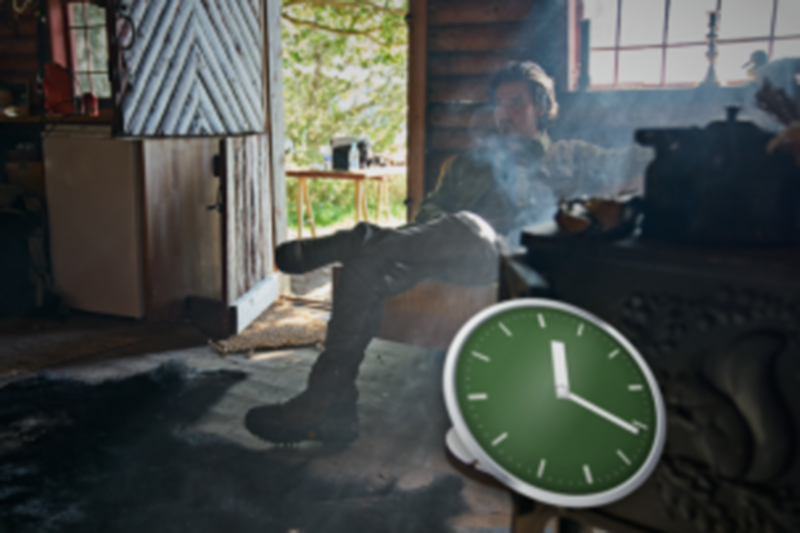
**12:21**
